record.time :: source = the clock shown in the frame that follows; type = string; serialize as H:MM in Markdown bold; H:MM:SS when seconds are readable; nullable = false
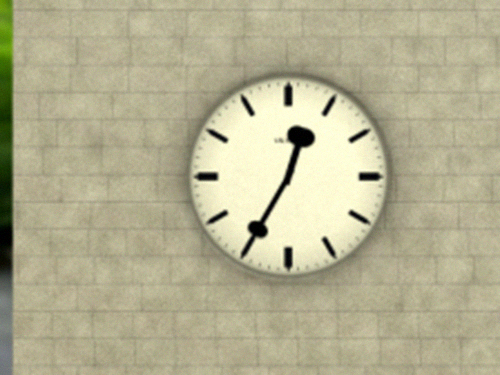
**12:35**
